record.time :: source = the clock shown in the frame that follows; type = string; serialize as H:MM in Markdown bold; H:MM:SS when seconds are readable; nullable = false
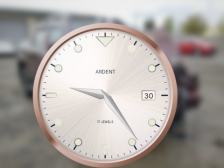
**9:24**
